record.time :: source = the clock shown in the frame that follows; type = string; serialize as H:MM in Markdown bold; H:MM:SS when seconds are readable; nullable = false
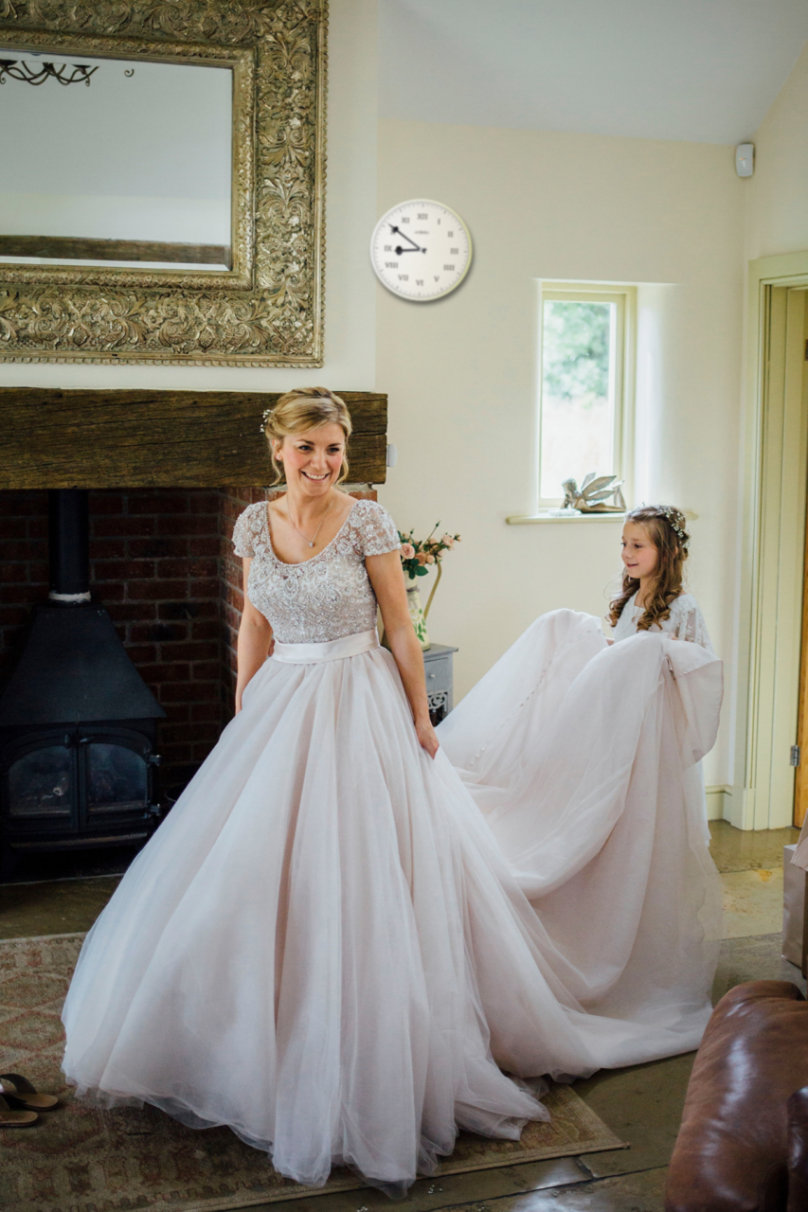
**8:51**
